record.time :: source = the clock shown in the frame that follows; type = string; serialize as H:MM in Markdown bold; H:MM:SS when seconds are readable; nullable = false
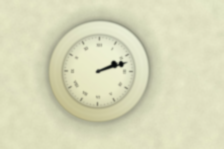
**2:12**
